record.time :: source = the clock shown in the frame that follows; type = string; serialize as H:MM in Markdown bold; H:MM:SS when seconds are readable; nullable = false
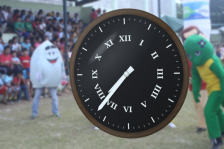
**7:37**
